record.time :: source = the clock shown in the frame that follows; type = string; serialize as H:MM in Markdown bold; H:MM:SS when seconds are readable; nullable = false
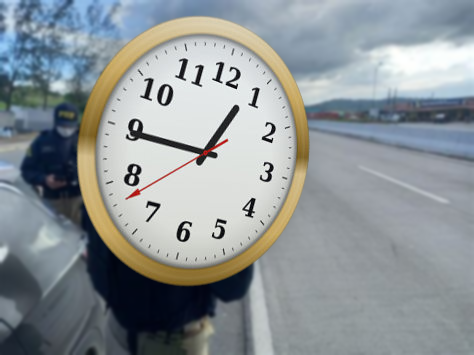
**12:44:38**
